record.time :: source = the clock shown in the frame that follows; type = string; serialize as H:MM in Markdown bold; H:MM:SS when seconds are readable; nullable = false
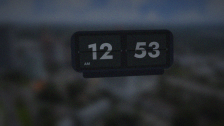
**12:53**
